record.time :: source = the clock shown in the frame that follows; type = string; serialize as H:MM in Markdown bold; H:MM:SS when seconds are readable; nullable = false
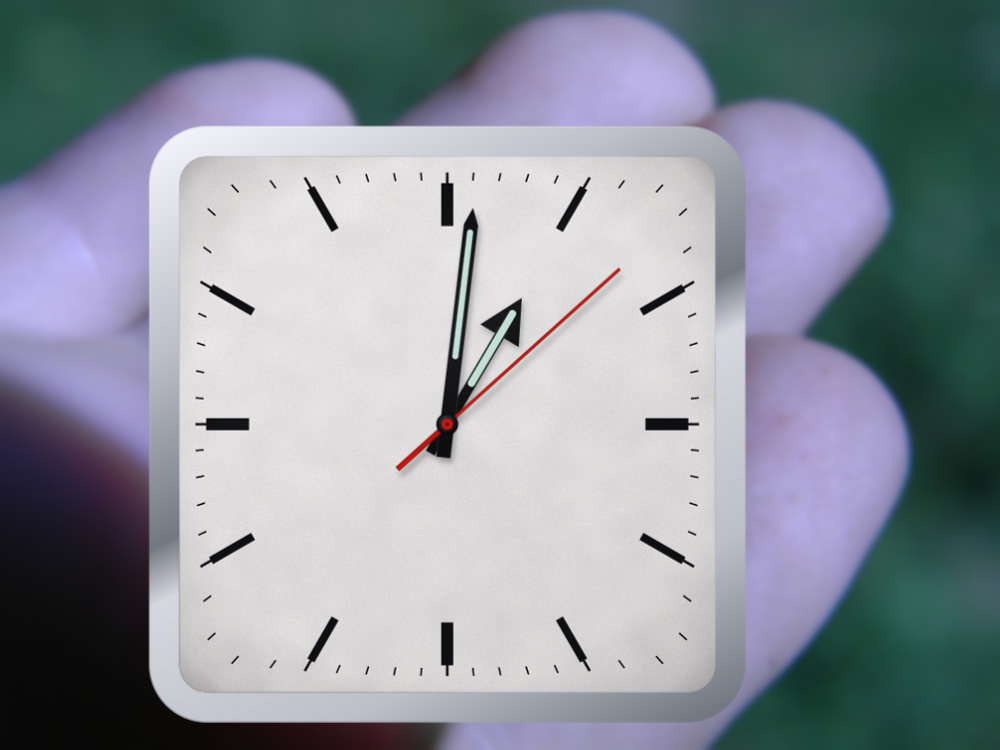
**1:01:08**
